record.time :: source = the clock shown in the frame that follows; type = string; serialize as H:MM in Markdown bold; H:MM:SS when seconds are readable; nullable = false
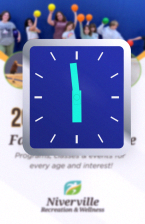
**5:59**
